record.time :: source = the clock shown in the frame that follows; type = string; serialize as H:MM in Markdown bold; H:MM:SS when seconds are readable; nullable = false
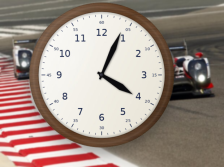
**4:04**
